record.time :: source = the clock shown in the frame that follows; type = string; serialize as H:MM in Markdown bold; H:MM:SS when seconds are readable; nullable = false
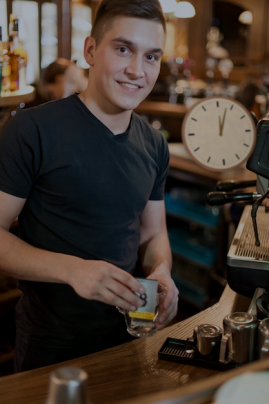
**12:03**
